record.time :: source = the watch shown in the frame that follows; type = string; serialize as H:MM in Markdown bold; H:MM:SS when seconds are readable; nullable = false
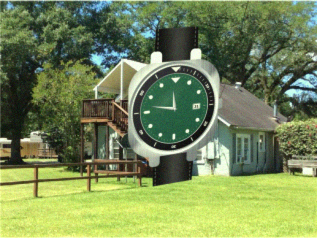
**11:47**
